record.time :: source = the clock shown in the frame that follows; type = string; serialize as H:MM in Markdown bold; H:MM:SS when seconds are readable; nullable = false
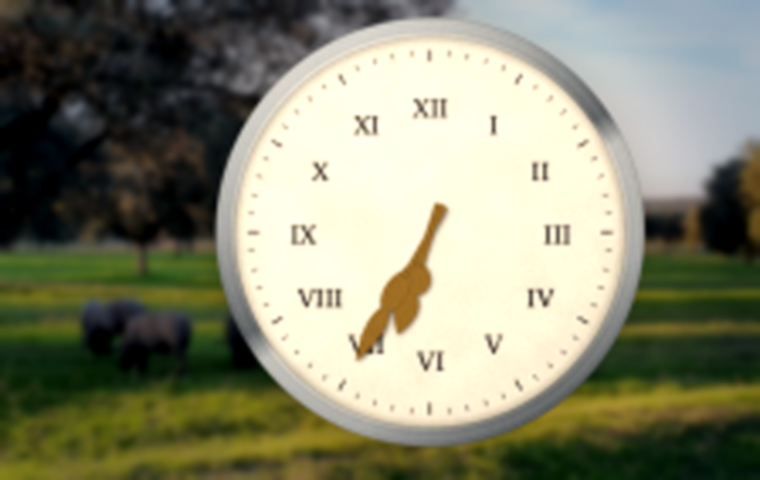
**6:35**
